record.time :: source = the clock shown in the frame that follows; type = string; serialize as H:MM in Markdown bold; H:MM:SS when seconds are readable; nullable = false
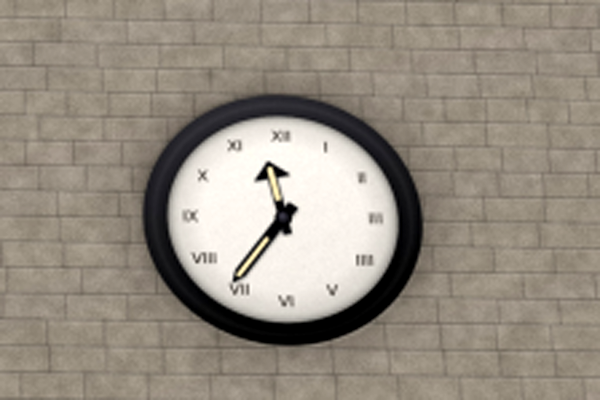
**11:36**
